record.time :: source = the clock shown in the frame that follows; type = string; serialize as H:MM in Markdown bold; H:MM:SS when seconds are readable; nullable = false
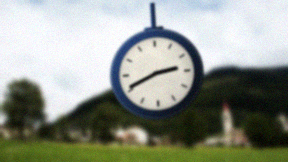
**2:41**
